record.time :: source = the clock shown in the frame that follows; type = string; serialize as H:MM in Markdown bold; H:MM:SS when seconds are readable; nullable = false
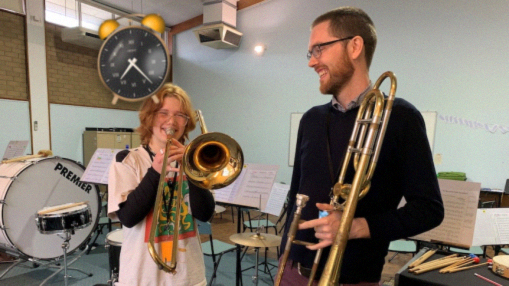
**7:23**
